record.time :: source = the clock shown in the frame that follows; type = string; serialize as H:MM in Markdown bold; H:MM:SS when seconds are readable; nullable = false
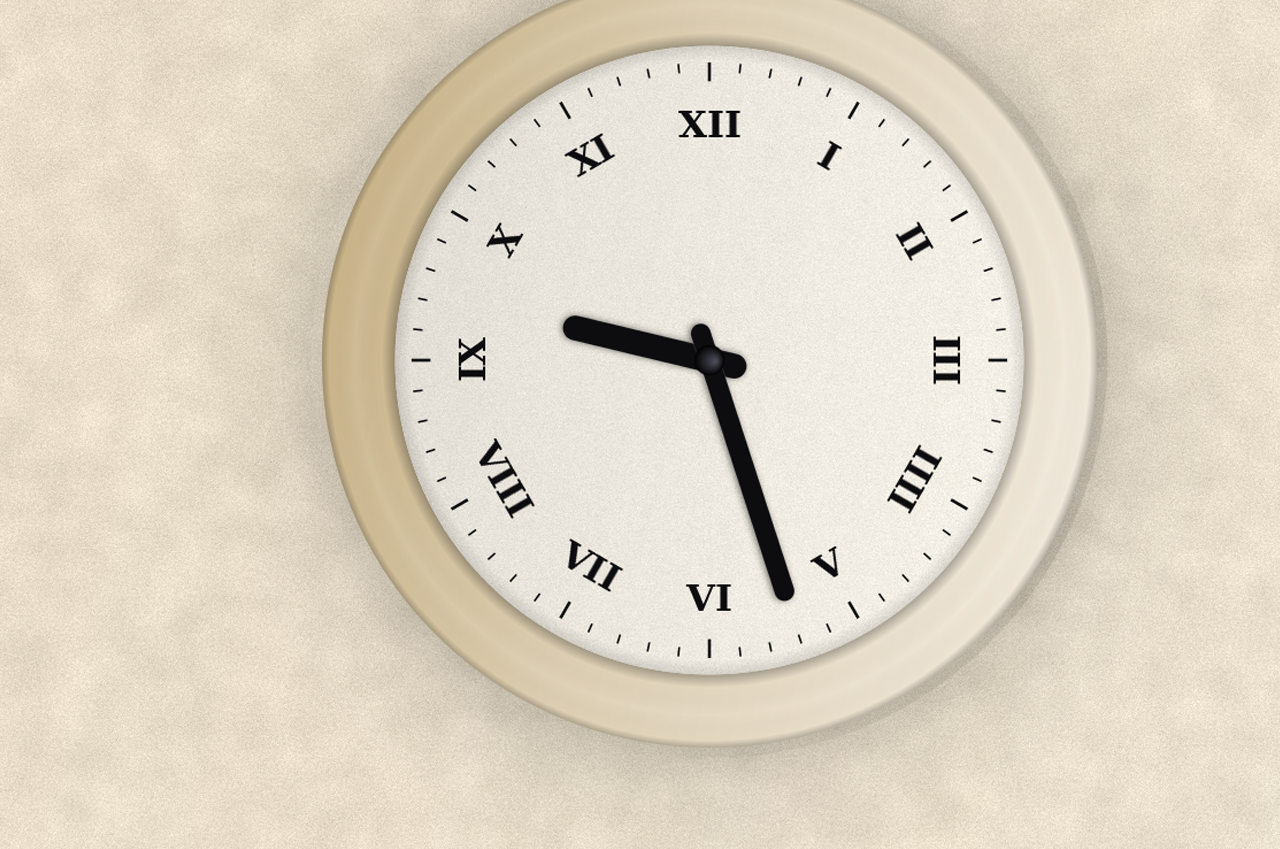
**9:27**
